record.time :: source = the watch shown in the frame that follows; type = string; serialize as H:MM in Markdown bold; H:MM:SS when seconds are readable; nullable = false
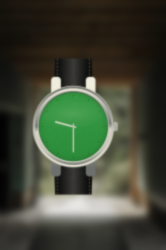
**9:30**
